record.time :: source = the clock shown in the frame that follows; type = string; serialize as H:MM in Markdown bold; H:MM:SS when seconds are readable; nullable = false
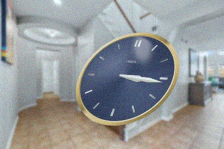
**3:16**
